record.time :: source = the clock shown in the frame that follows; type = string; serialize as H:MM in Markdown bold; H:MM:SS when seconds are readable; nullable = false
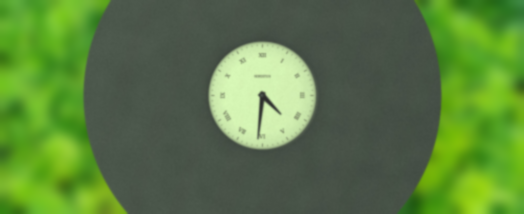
**4:31**
